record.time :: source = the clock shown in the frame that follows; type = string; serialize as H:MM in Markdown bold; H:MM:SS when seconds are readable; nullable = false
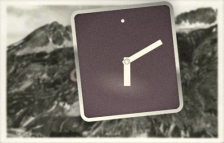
**6:11**
